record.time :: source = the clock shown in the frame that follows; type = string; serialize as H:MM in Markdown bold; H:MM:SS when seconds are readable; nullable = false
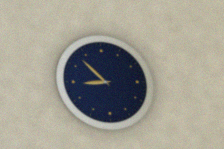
**8:53**
